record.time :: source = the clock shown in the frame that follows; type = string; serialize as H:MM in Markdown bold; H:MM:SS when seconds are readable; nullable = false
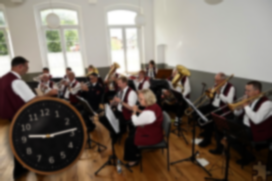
**9:14**
